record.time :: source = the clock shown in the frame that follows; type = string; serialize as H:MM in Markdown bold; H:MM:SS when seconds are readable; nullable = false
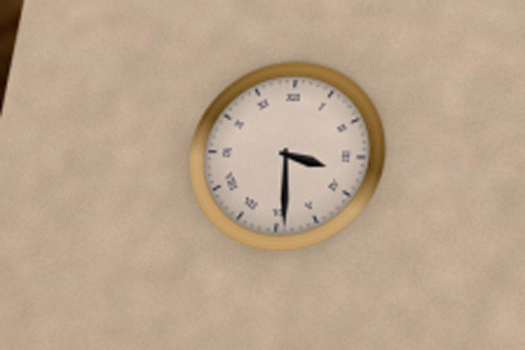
**3:29**
